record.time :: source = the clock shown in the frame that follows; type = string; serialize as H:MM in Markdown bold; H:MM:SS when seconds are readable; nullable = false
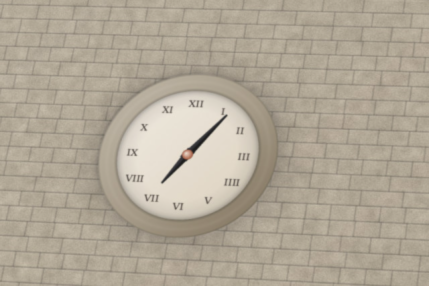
**7:06**
